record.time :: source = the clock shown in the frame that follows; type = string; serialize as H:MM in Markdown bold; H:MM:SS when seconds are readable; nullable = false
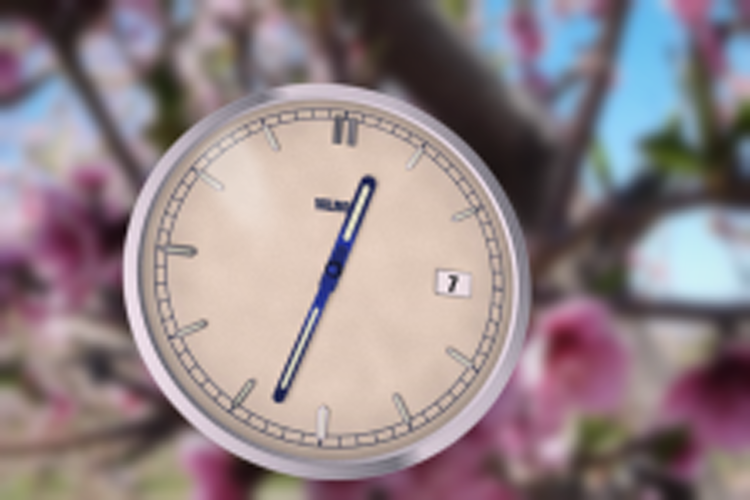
**12:33**
